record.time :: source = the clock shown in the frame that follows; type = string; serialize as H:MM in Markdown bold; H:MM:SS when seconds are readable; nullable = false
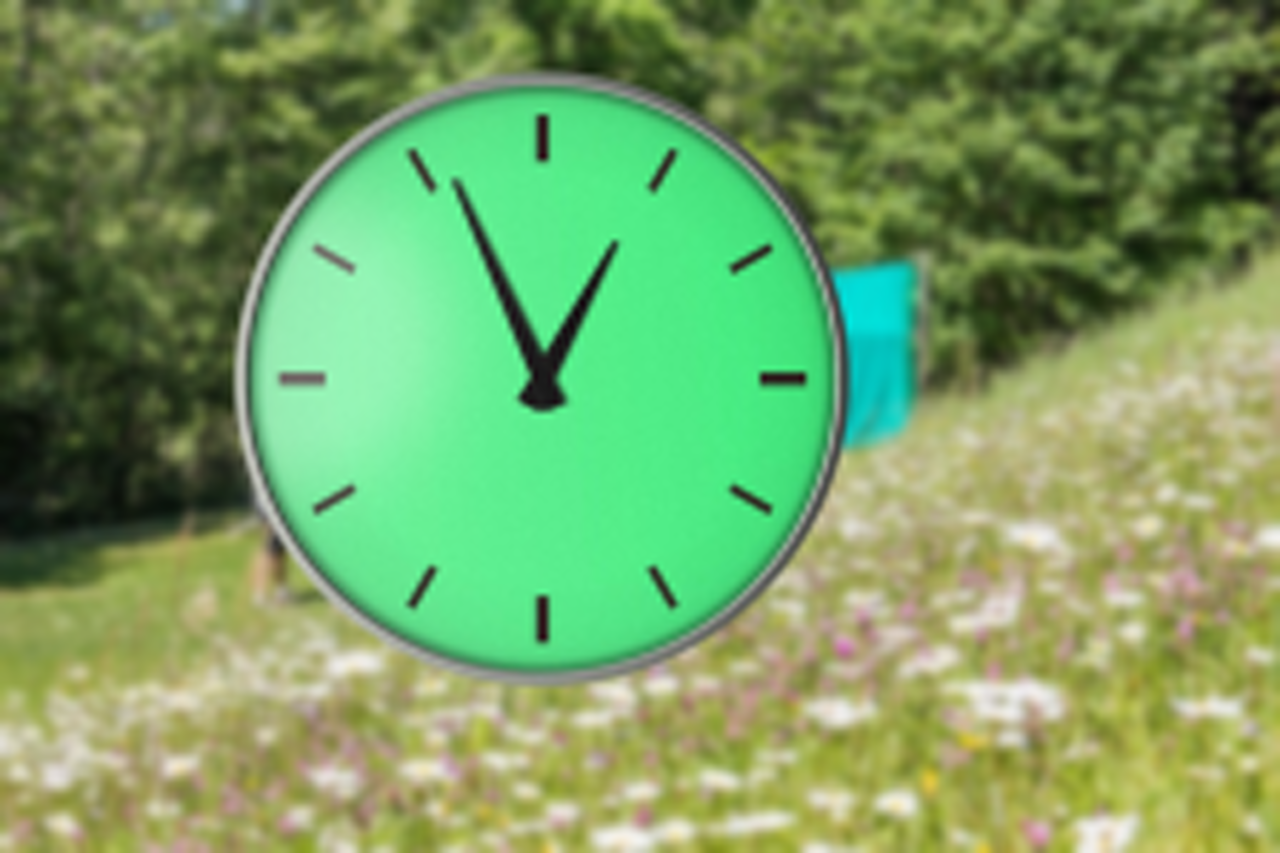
**12:56**
